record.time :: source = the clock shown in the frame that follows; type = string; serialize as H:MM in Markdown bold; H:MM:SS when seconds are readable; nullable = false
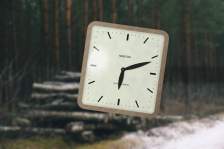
**6:11**
